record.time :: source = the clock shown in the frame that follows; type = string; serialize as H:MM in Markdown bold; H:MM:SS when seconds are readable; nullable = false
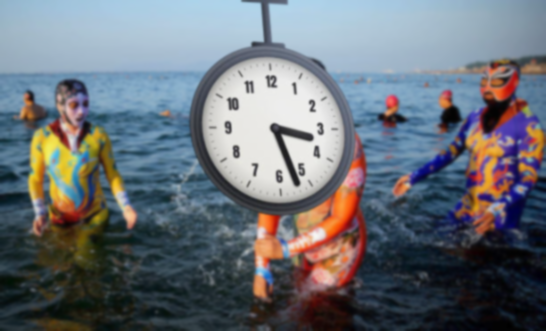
**3:27**
